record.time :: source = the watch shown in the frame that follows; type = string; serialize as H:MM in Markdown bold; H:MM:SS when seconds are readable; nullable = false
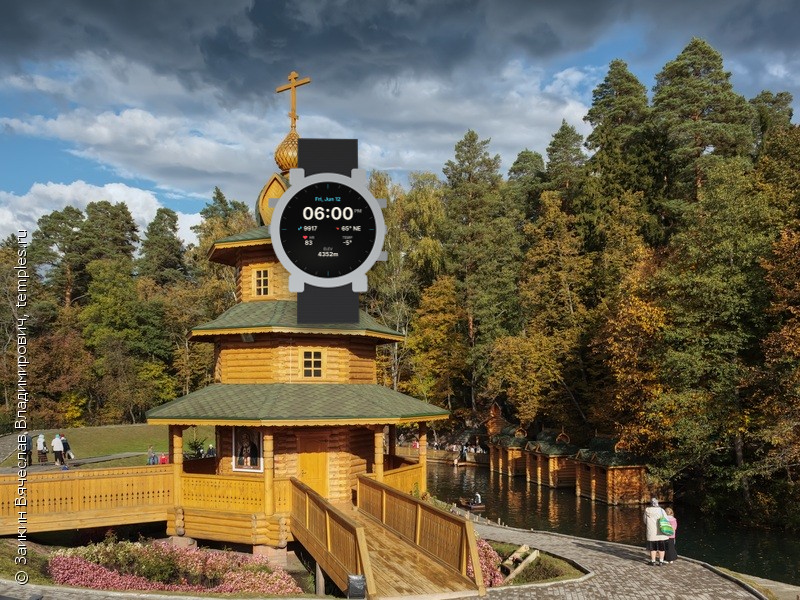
**6:00**
